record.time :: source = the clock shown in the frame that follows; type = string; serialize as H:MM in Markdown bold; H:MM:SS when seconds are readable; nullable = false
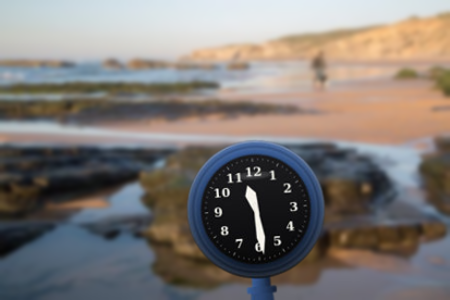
**11:29**
